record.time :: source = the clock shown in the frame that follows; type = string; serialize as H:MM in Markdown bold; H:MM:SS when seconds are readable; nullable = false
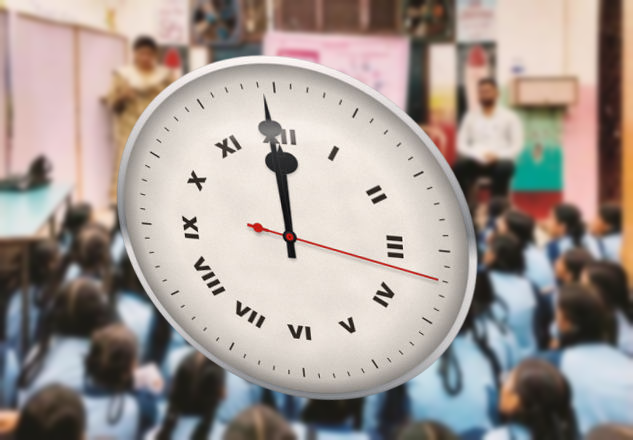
**11:59:17**
